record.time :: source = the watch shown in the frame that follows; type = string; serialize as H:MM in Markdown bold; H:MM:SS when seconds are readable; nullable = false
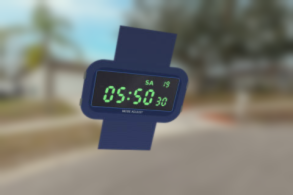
**5:50:30**
